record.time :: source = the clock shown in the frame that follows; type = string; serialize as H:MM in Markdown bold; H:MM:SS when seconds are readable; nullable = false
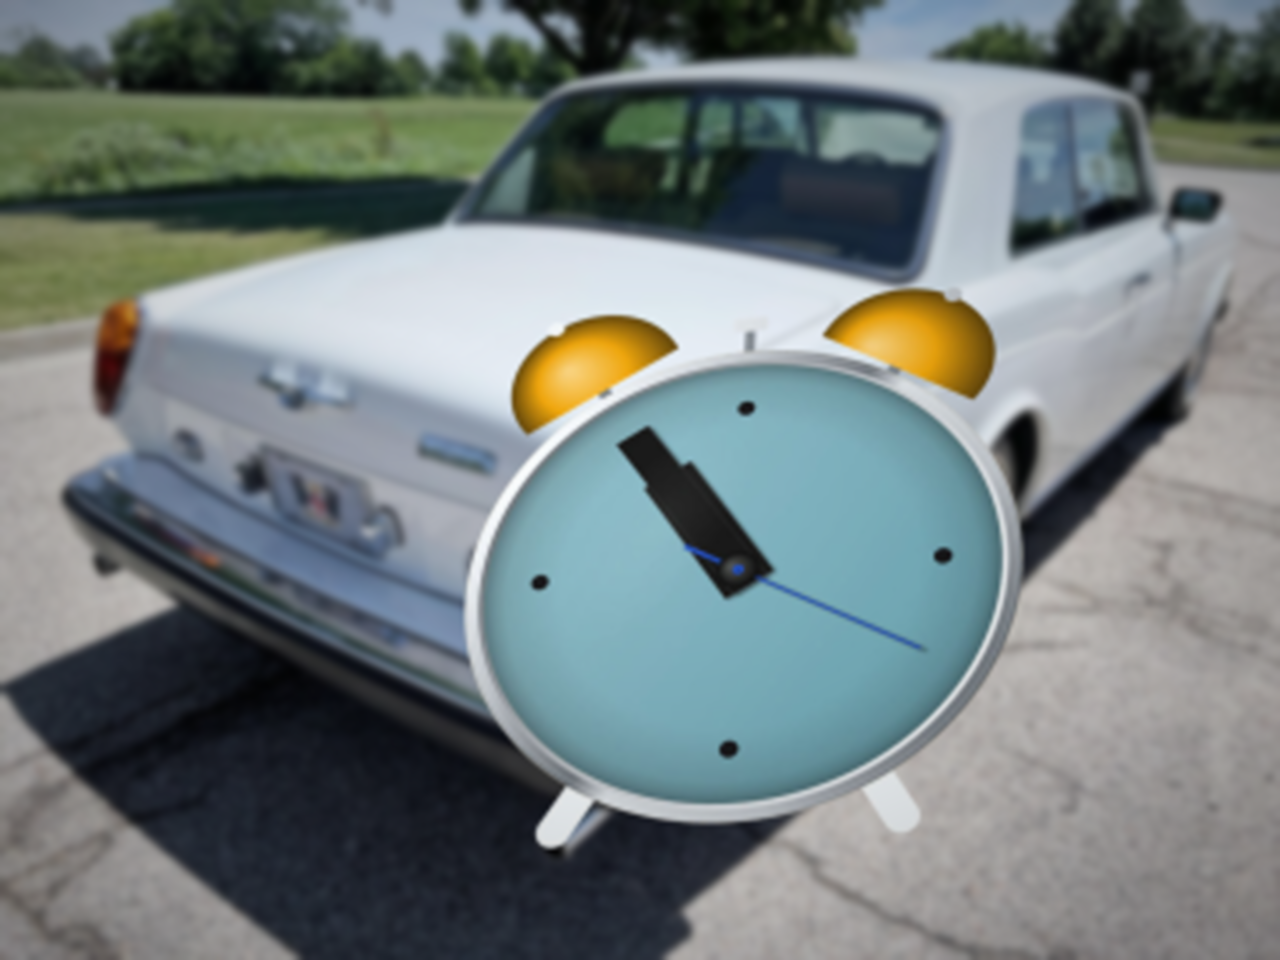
**10:54:20**
